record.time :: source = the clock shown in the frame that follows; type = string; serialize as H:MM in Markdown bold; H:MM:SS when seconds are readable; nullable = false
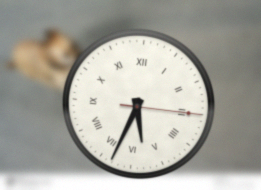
**5:33:15**
